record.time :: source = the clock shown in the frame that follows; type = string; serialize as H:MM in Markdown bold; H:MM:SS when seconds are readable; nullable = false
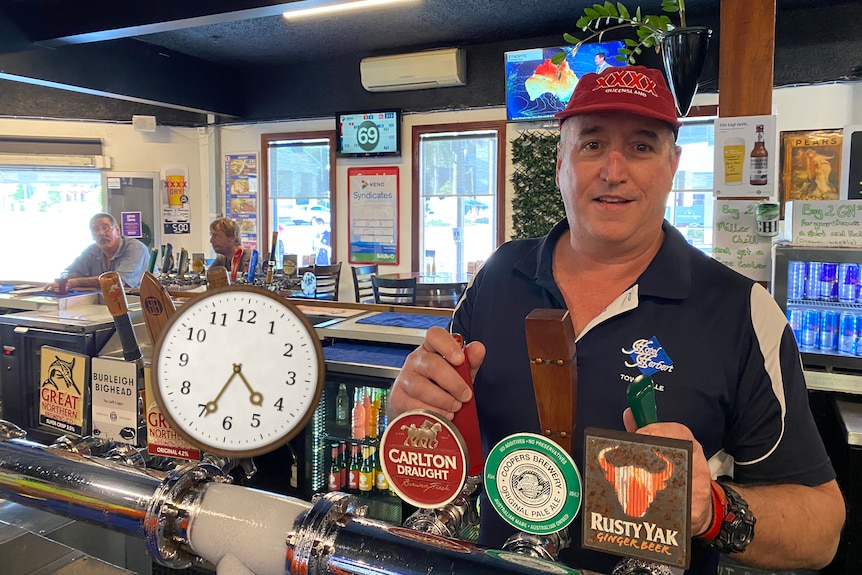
**4:34**
